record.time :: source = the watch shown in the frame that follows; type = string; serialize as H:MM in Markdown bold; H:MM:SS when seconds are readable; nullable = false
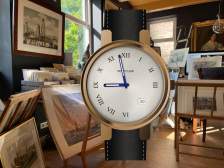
**8:58**
